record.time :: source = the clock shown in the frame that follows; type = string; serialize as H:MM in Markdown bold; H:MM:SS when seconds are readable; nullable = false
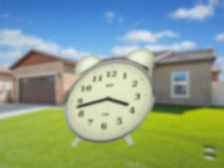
**3:43**
